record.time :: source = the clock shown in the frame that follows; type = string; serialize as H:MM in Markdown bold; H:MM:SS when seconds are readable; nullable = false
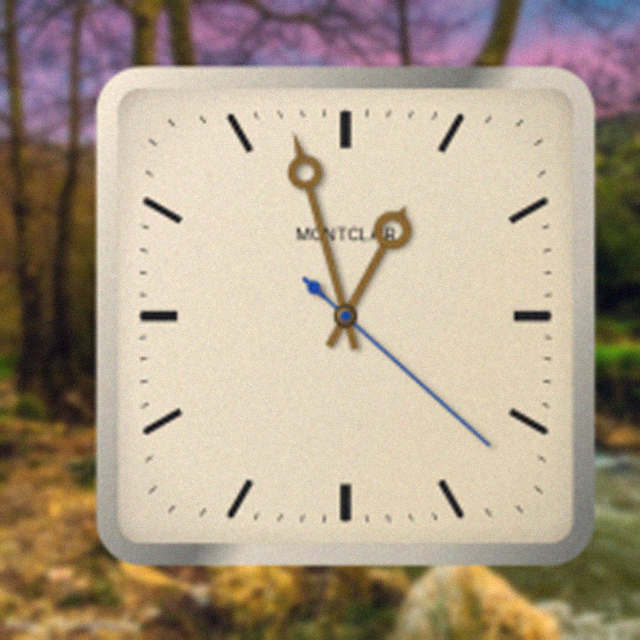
**12:57:22**
